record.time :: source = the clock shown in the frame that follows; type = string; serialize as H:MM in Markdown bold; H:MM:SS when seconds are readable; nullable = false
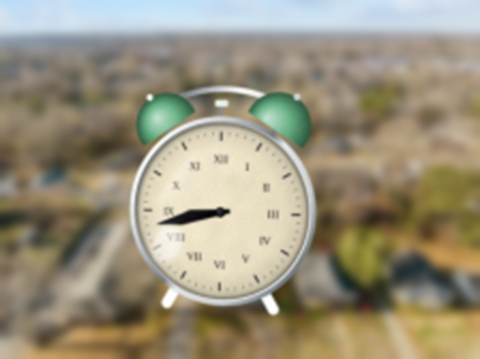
**8:43**
